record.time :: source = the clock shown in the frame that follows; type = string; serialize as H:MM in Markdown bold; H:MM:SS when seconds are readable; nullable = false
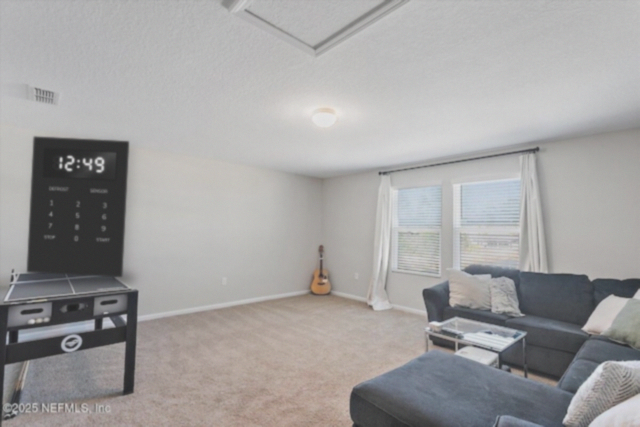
**12:49**
